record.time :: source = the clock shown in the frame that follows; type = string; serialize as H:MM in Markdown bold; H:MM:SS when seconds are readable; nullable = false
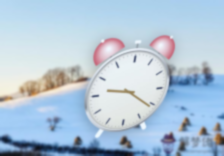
**9:21**
